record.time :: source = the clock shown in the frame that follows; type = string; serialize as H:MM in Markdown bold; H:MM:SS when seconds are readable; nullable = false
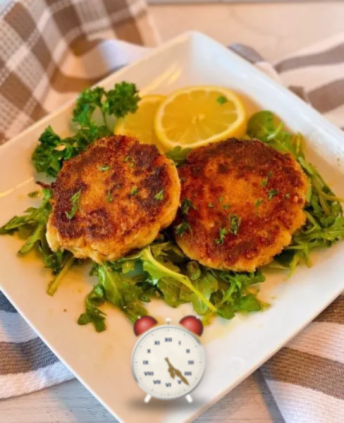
**5:23**
